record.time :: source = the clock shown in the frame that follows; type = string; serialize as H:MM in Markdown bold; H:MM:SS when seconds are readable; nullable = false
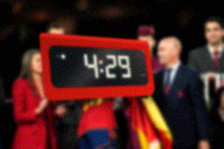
**4:29**
